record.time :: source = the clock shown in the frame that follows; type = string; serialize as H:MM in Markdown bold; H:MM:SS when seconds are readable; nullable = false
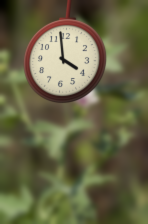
**3:58**
